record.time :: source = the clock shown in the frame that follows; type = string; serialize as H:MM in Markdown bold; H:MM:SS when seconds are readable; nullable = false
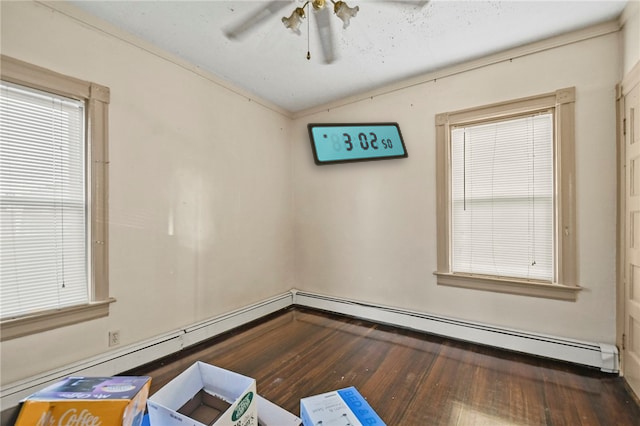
**3:02:50**
